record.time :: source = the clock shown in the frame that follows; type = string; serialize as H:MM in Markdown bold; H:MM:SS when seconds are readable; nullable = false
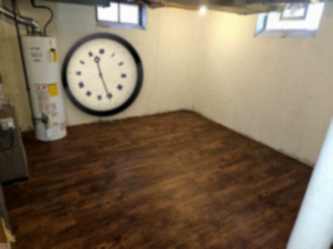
**11:26**
